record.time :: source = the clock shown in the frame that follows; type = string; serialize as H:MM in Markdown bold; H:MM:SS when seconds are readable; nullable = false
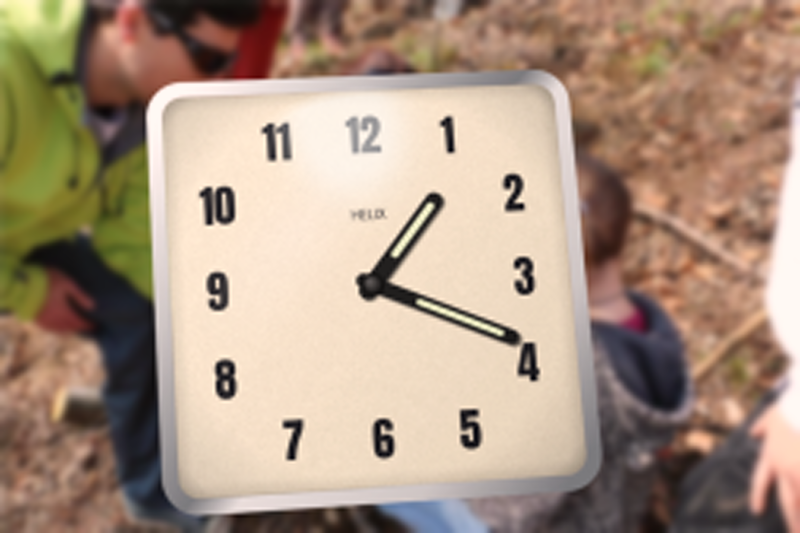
**1:19**
